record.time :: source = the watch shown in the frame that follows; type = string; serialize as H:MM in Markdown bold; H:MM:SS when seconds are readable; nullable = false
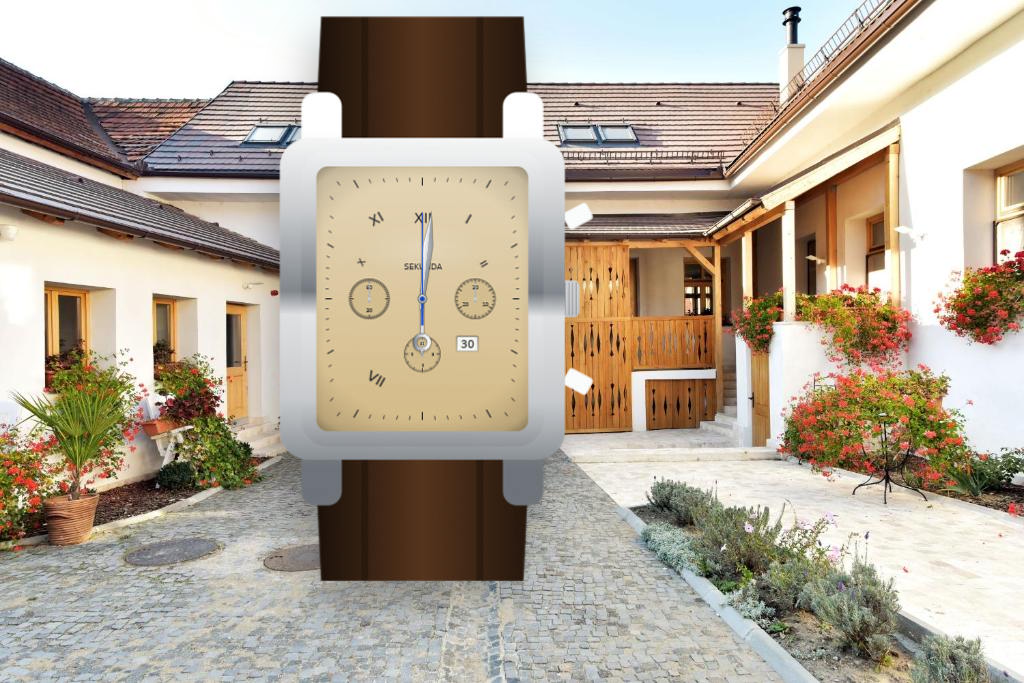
**6:01**
